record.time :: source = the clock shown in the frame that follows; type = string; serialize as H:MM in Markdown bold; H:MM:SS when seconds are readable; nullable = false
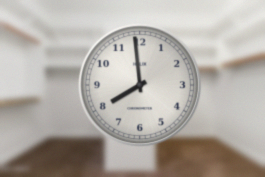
**7:59**
